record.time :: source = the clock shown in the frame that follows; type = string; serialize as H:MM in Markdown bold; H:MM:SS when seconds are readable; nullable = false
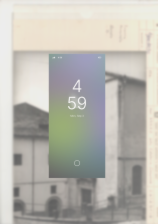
**4:59**
